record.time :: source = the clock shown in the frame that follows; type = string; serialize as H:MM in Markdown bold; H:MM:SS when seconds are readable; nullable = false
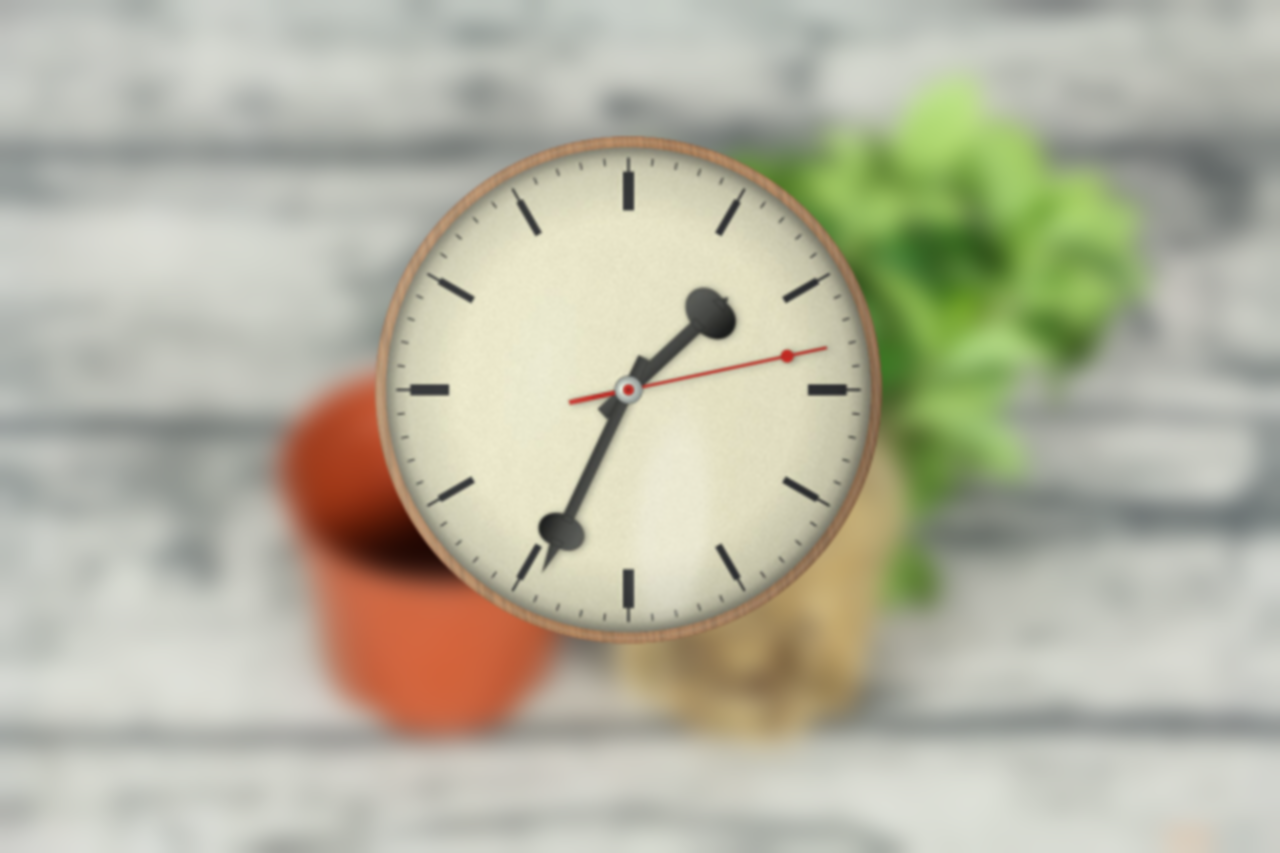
**1:34:13**
